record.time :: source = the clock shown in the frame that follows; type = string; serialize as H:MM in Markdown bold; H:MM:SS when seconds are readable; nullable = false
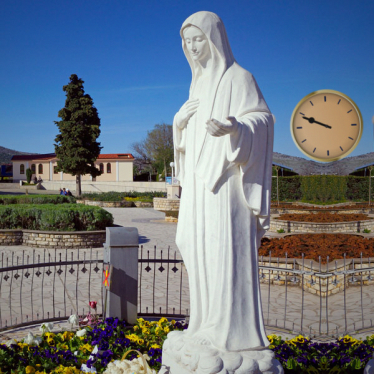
**9:49**
